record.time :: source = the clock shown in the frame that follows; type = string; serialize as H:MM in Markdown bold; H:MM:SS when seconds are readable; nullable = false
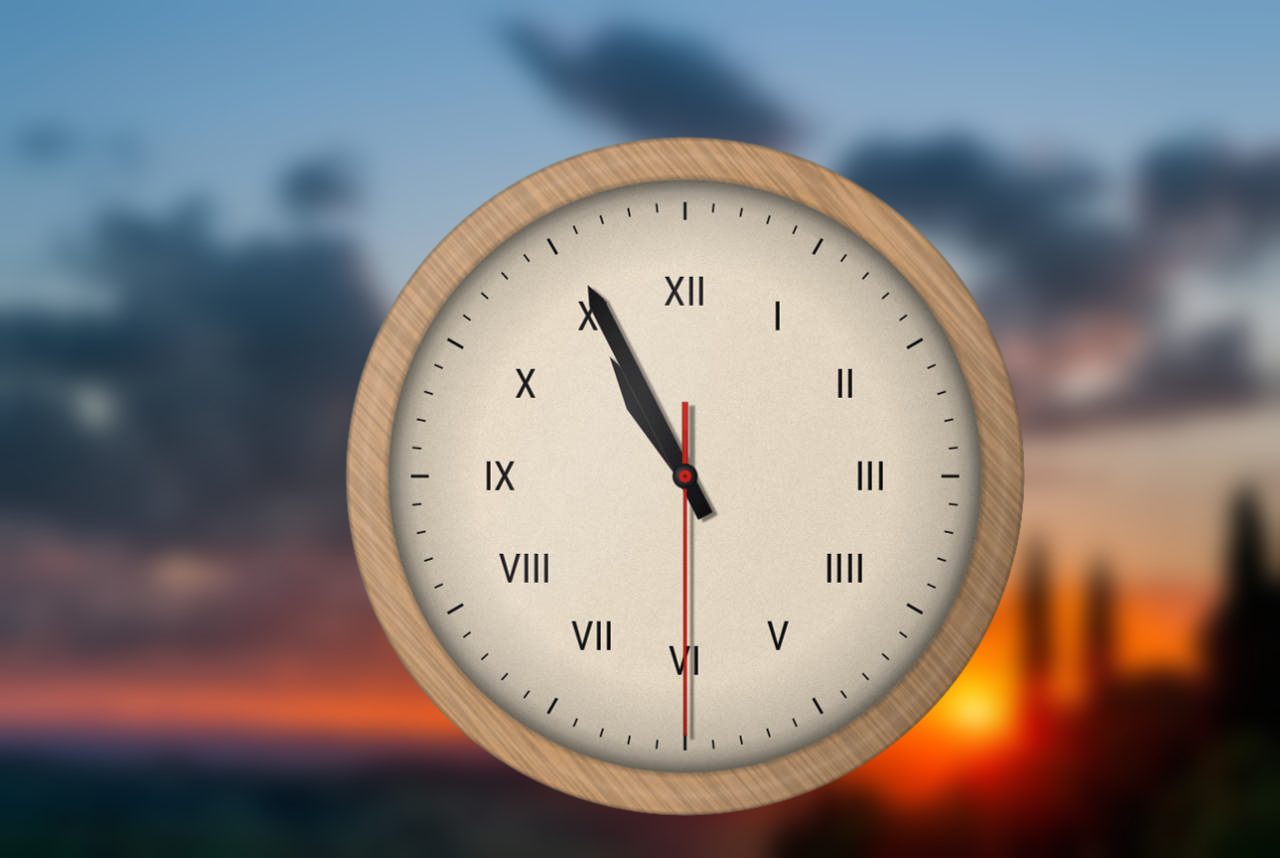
**10:55:30**
